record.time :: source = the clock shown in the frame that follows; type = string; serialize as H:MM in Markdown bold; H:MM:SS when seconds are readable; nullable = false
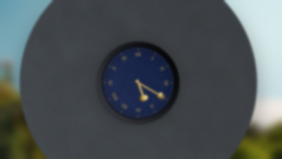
**5:20**
